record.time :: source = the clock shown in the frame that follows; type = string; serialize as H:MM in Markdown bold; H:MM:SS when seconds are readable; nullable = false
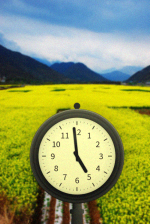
**4:59**
